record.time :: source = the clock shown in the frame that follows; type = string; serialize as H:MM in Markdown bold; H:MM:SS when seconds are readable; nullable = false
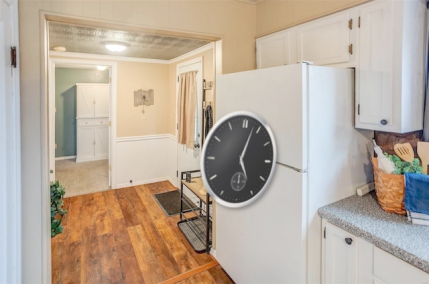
**5:03**
